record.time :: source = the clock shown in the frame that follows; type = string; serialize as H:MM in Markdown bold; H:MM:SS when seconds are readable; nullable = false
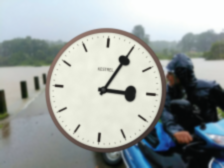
**3:05**
